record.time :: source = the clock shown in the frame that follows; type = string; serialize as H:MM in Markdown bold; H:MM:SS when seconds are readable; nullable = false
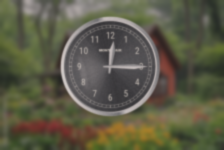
**12:15**
